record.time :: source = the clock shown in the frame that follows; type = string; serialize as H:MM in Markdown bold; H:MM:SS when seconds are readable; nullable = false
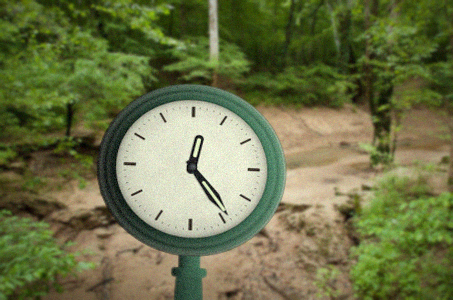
**12:24**
